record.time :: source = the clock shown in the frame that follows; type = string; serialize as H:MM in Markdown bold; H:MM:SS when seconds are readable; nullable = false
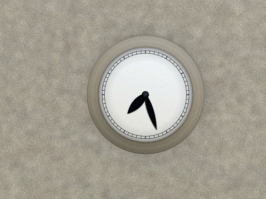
**7:27**
